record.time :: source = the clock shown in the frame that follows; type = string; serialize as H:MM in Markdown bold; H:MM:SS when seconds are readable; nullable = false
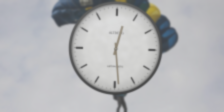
**12:29**
